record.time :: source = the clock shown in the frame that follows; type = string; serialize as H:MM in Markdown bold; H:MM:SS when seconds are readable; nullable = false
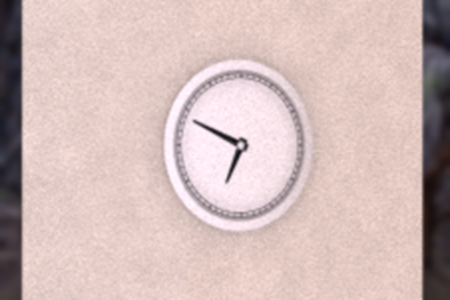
**6:49**
